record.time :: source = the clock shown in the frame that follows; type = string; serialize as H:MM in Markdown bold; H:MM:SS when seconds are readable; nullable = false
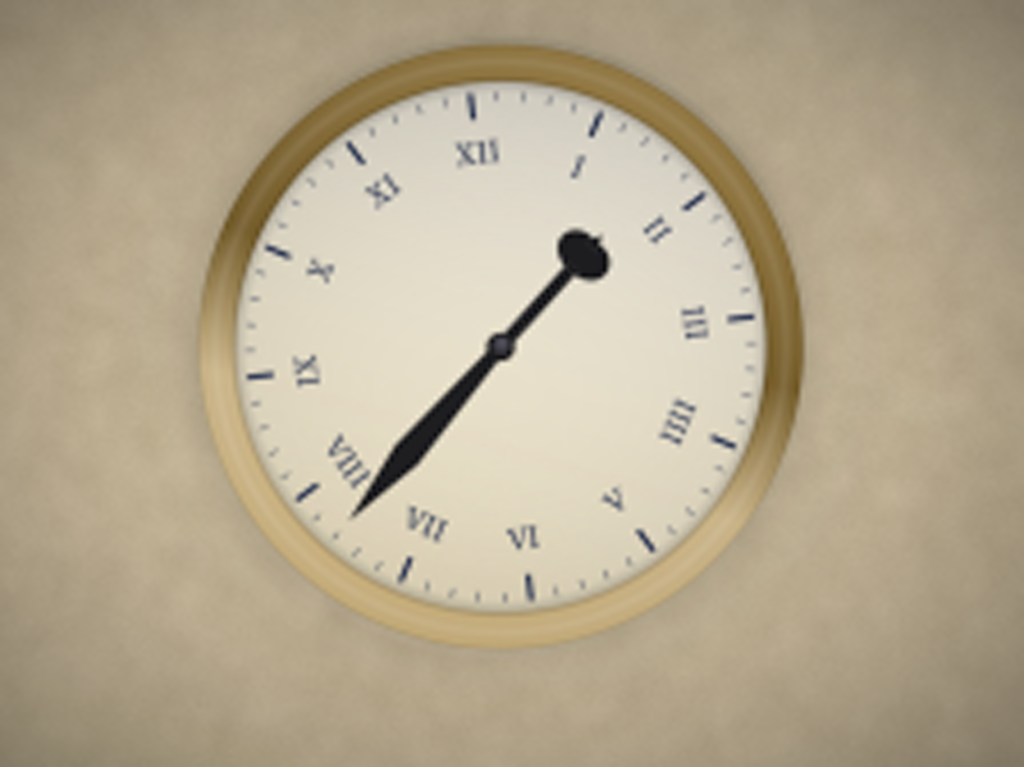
**1:38**
